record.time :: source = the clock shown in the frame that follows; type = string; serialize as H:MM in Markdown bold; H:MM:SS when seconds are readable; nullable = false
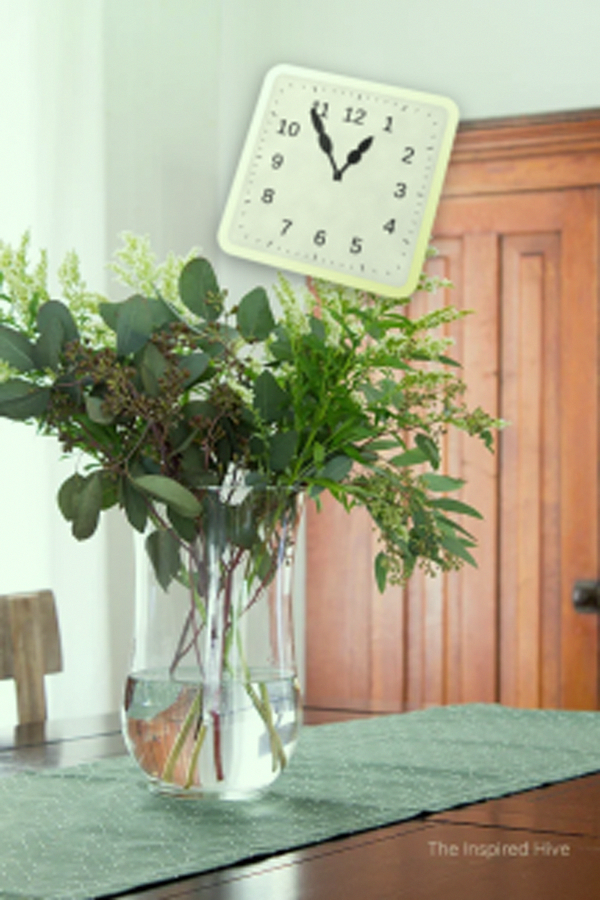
**12:54**
